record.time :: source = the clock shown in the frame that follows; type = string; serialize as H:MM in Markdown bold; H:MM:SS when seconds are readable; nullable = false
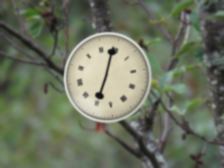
**5:59**
